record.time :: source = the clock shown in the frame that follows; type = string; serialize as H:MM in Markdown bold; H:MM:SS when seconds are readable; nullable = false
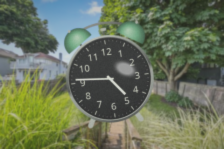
**4:46**
